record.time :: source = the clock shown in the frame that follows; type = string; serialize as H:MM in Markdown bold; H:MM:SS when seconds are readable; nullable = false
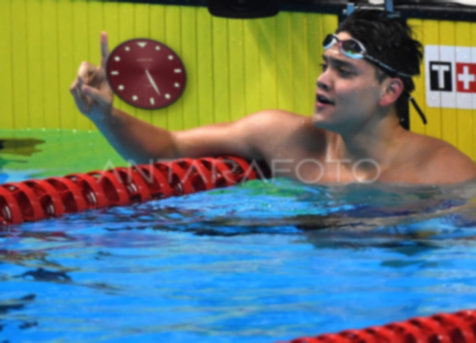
**5:27**
